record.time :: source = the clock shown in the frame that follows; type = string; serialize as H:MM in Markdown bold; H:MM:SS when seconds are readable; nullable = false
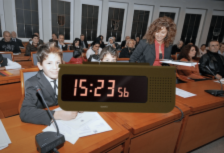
**15:23:56**
